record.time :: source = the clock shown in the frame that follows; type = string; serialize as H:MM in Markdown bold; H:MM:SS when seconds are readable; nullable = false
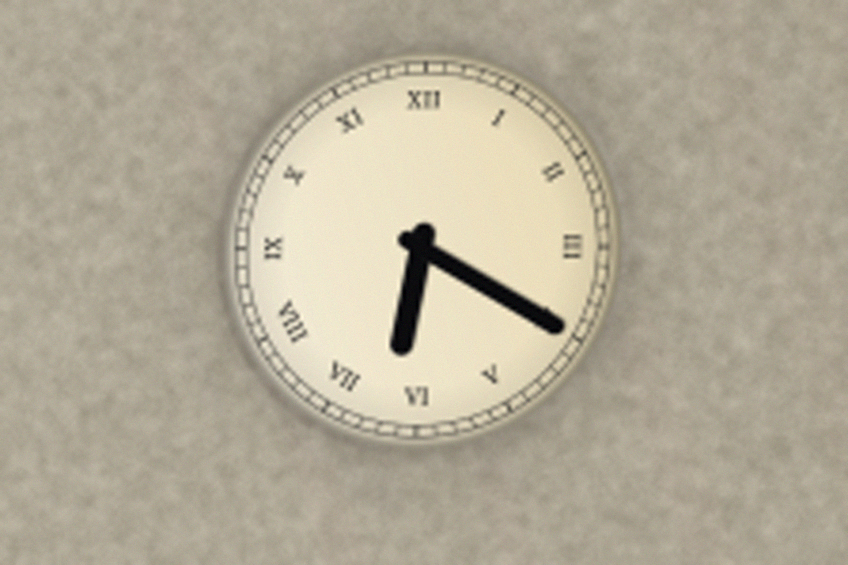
**6:20**
